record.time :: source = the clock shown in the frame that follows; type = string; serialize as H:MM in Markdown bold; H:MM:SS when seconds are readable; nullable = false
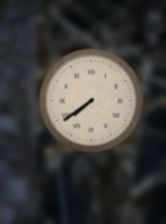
**7:39**
